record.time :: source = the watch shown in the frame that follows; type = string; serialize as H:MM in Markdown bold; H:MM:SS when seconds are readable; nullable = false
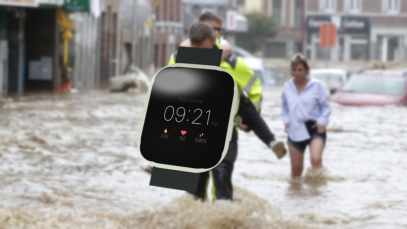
**9:21**
